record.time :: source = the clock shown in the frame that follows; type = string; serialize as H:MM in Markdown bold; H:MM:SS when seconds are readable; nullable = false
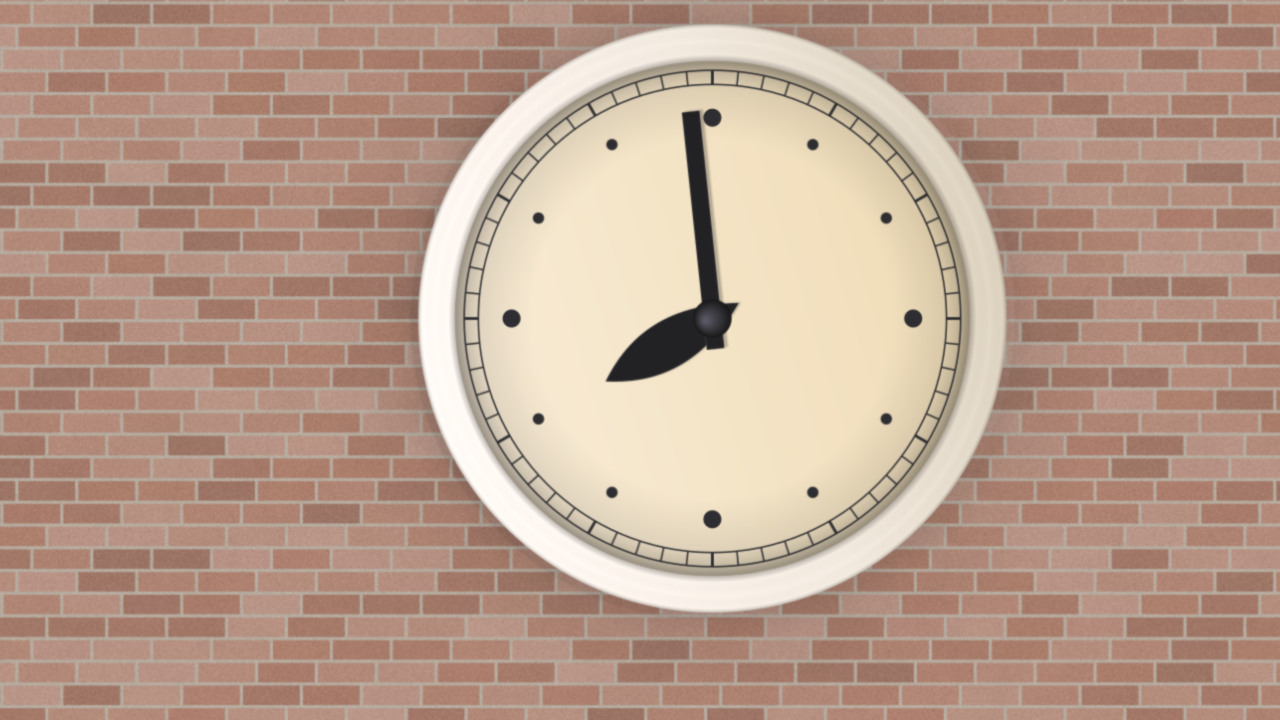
**7:59**
